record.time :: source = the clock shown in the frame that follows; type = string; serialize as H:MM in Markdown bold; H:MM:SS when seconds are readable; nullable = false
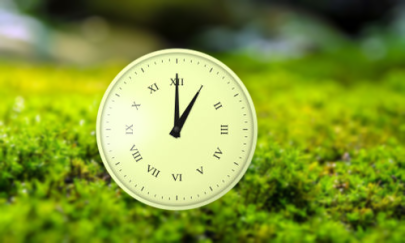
**1:00**
